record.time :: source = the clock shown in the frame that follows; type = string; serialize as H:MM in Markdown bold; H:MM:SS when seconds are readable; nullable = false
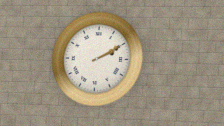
**2:10**
